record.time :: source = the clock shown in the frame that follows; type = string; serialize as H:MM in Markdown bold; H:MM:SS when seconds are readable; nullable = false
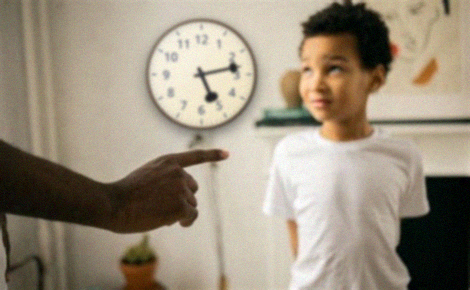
**5:13**
